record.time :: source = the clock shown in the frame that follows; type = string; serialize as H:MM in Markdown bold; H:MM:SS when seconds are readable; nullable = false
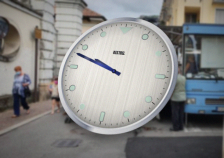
**9:48**
